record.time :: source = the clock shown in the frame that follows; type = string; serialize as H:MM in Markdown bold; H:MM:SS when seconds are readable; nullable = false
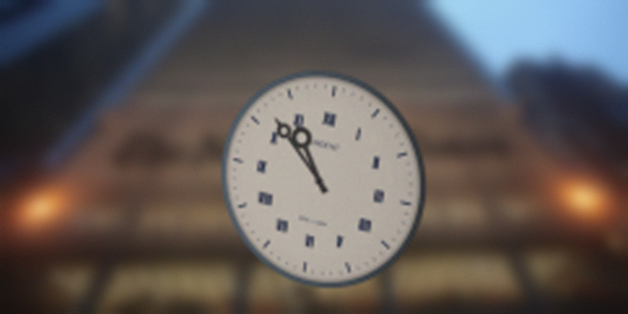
**10:52**
